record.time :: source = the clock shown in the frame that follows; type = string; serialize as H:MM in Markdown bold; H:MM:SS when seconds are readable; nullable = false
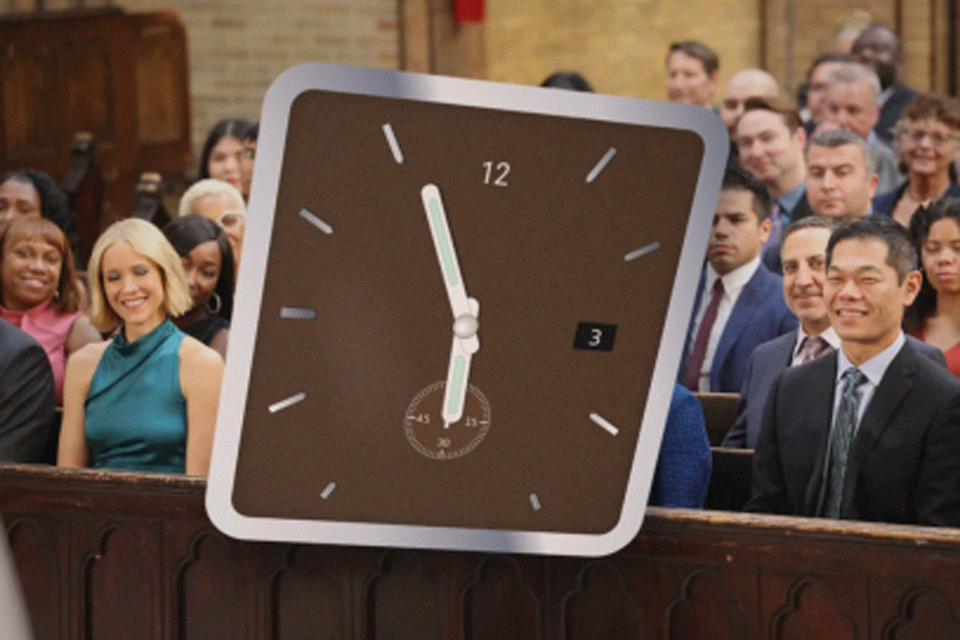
**5:56**
